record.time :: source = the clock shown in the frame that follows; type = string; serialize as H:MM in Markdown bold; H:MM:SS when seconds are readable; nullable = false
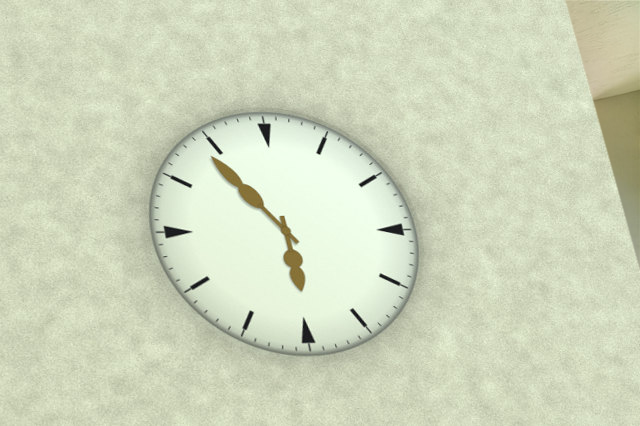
**5:54**
